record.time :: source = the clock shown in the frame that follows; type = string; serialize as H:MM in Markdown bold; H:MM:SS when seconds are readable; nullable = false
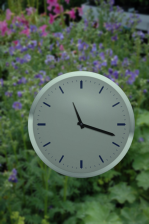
**11:18**
